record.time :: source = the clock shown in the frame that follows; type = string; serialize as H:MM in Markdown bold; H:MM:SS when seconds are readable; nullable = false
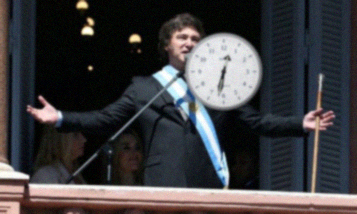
**12:32**
